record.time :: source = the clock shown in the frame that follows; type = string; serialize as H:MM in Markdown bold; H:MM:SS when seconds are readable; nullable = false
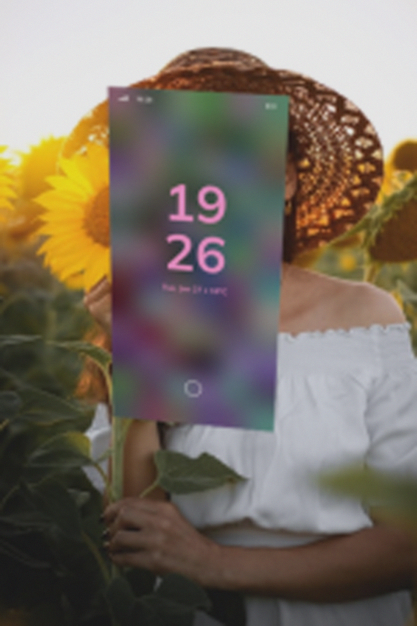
**19:26**
